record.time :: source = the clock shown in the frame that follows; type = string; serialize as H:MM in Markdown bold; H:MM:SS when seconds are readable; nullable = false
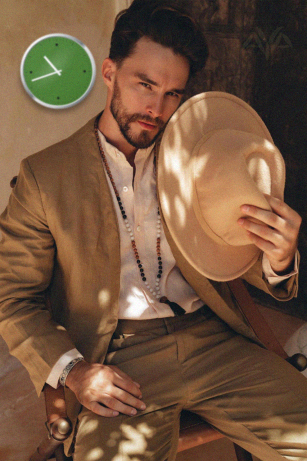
**10:42**
